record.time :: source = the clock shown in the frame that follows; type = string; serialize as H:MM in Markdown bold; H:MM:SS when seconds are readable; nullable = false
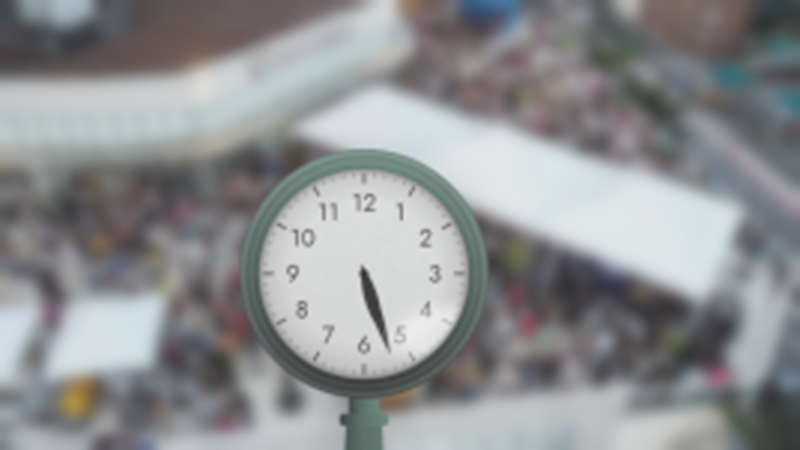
**5:27**
